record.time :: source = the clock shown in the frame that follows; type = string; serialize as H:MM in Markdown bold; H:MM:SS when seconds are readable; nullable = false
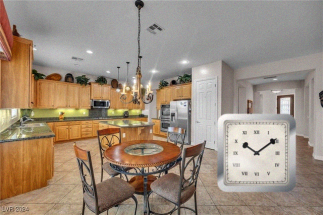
**10:09**
